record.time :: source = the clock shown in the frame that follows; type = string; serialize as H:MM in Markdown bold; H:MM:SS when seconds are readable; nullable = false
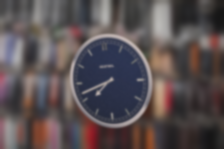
**7:42**
